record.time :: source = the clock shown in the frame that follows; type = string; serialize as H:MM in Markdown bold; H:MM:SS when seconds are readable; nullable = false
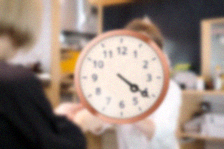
**4:21**
